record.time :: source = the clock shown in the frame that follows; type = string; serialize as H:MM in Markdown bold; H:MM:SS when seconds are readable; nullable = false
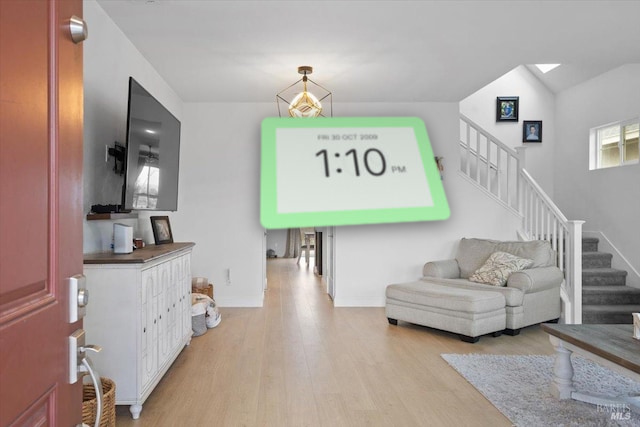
**1:10**
